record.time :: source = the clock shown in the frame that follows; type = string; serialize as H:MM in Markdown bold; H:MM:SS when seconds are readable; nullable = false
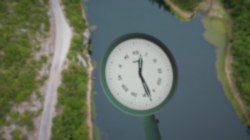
**12:28**
